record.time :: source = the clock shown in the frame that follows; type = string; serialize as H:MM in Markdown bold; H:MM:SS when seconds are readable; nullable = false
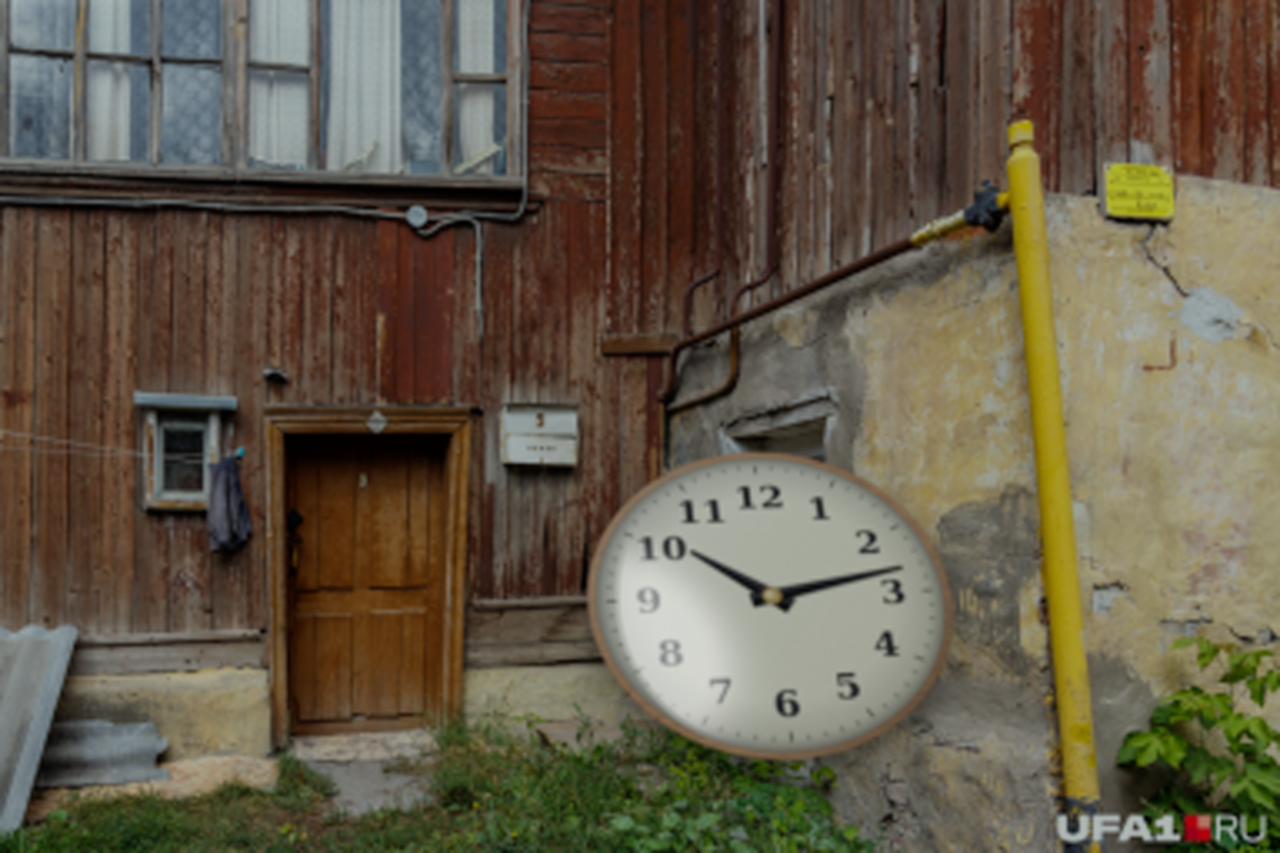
**10:13**
